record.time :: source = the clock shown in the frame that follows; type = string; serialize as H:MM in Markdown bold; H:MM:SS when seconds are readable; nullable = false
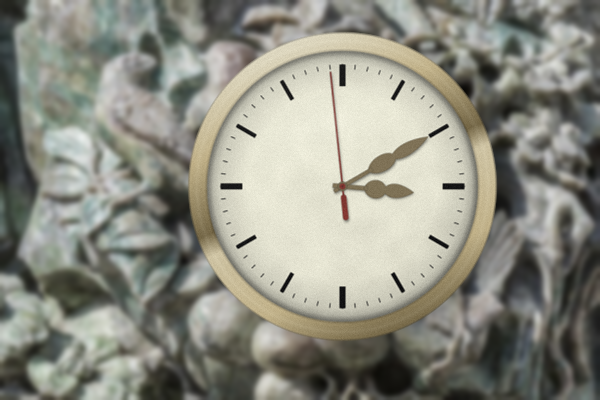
**3:09:59**
